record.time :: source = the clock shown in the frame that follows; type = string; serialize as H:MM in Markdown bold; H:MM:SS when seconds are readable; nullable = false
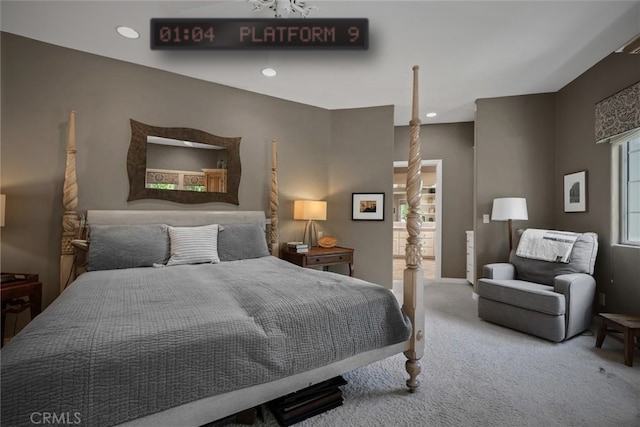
**1:04**
